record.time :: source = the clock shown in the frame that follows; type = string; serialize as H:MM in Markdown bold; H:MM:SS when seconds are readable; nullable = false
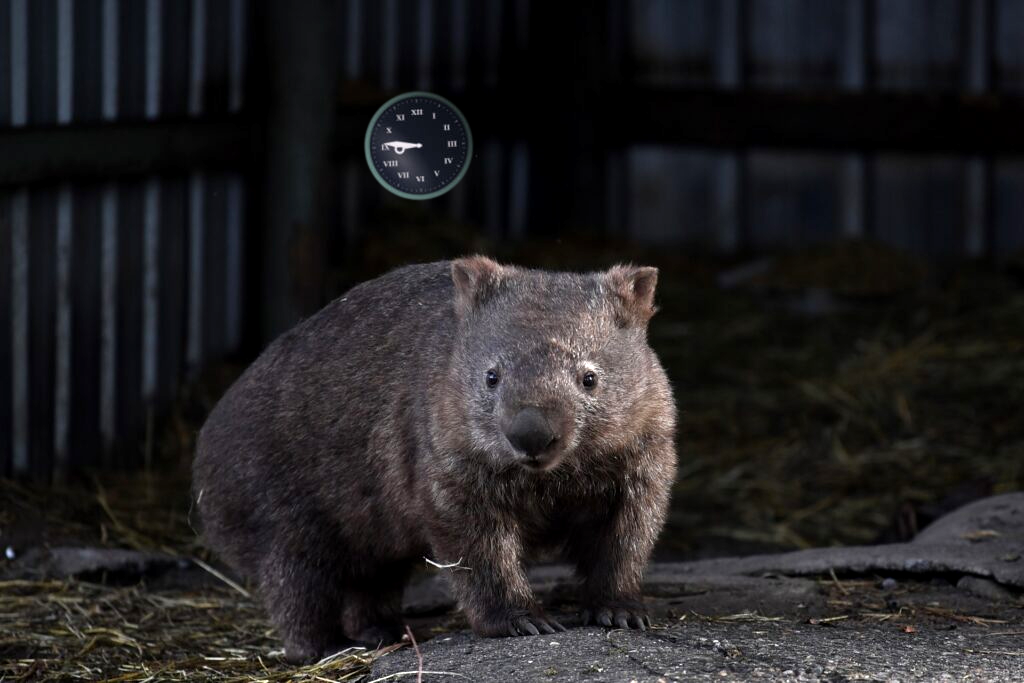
**8:46**
